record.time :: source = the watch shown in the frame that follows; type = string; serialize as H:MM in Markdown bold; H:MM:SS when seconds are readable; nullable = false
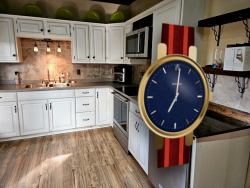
**7:01**
